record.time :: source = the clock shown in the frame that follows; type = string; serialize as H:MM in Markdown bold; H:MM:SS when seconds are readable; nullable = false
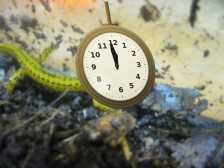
**11:59**
